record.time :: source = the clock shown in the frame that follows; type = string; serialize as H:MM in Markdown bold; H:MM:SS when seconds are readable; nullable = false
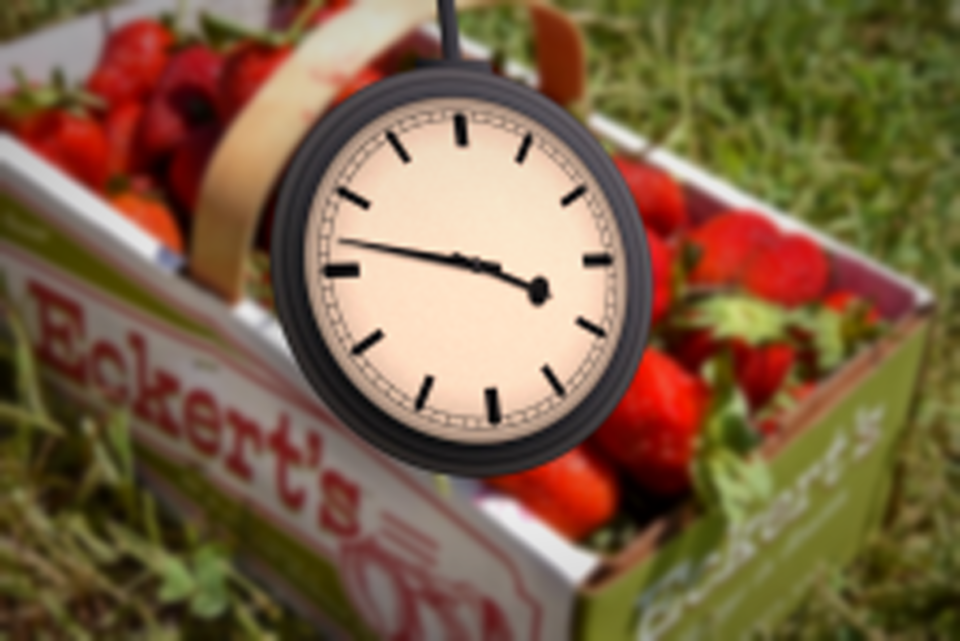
**3:47**
